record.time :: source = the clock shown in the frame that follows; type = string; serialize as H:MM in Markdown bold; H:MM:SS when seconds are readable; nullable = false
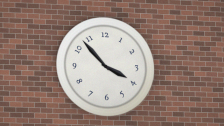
**3:53**
